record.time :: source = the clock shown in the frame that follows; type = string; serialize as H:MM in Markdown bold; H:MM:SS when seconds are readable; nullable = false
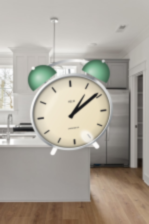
**1:09**
